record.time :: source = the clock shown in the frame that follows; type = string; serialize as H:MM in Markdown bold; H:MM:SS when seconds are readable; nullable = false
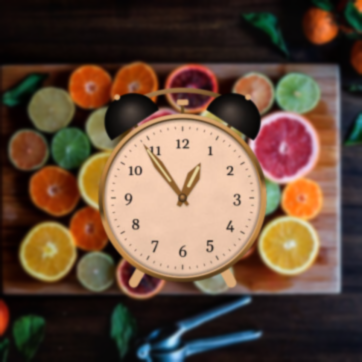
**12:54**
